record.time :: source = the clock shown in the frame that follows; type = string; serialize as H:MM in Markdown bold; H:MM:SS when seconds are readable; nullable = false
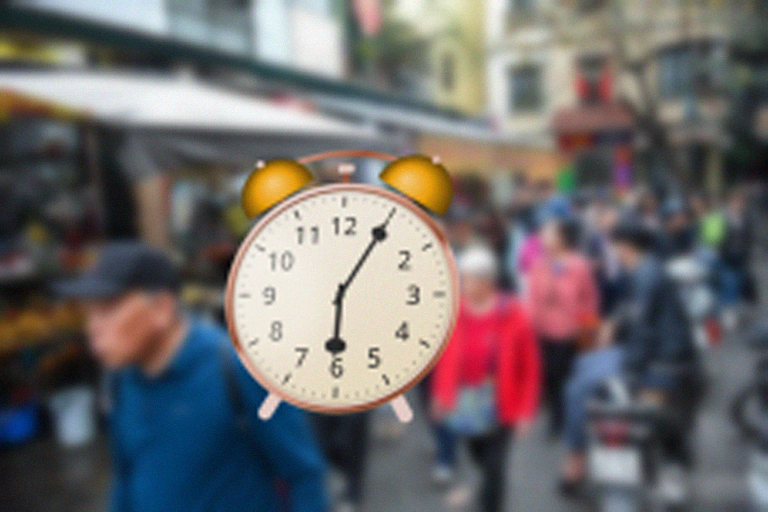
**6:05**
